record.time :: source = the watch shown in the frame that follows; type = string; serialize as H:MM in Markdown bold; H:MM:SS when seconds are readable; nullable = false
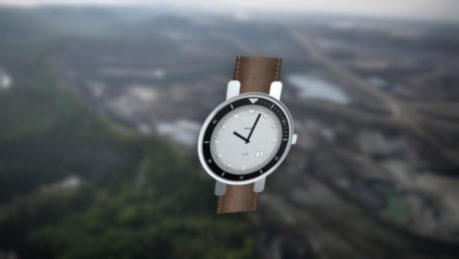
**10:03**
